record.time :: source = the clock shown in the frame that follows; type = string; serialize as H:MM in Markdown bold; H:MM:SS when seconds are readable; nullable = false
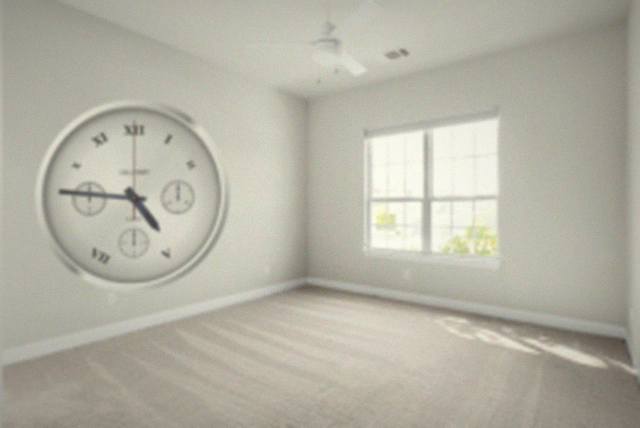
**4:46**
